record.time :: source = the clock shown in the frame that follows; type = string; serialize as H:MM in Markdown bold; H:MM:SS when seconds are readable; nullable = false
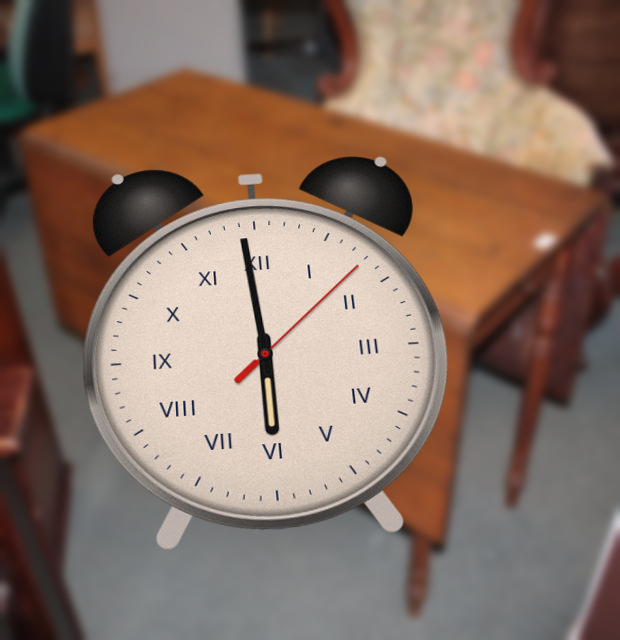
**5:59:08**
